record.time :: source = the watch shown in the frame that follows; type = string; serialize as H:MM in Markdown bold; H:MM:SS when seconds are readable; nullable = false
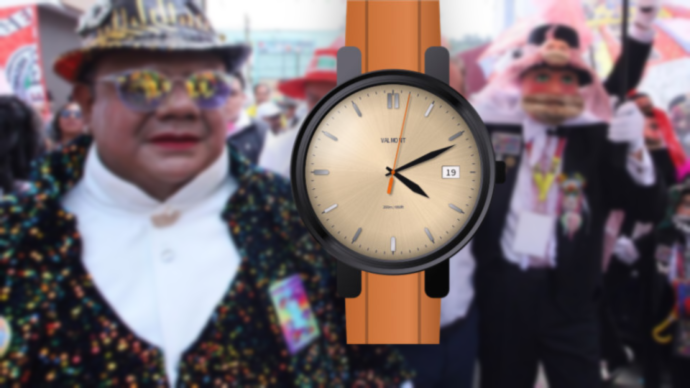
**4:11:02**
